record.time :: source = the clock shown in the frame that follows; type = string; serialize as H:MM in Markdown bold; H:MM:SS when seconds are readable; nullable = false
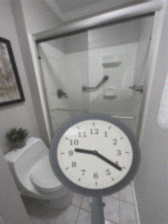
**9:21**
